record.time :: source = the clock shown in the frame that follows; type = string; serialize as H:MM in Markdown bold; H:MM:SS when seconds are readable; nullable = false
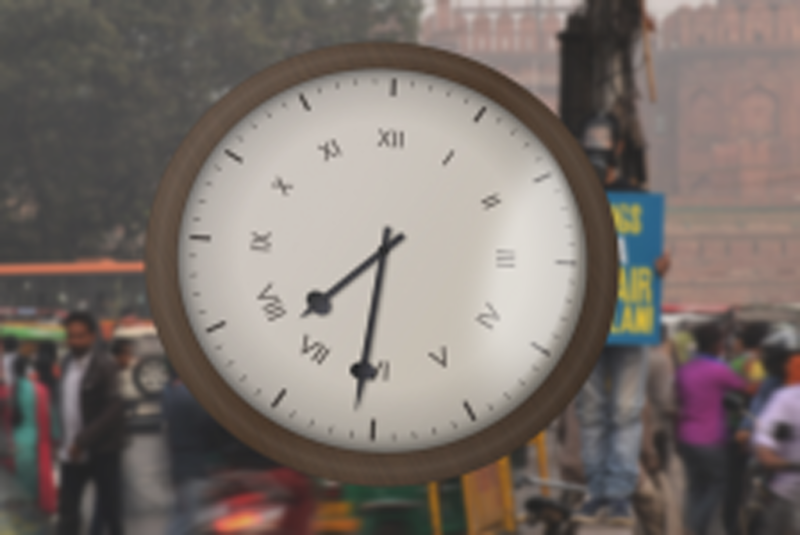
**7:31**
